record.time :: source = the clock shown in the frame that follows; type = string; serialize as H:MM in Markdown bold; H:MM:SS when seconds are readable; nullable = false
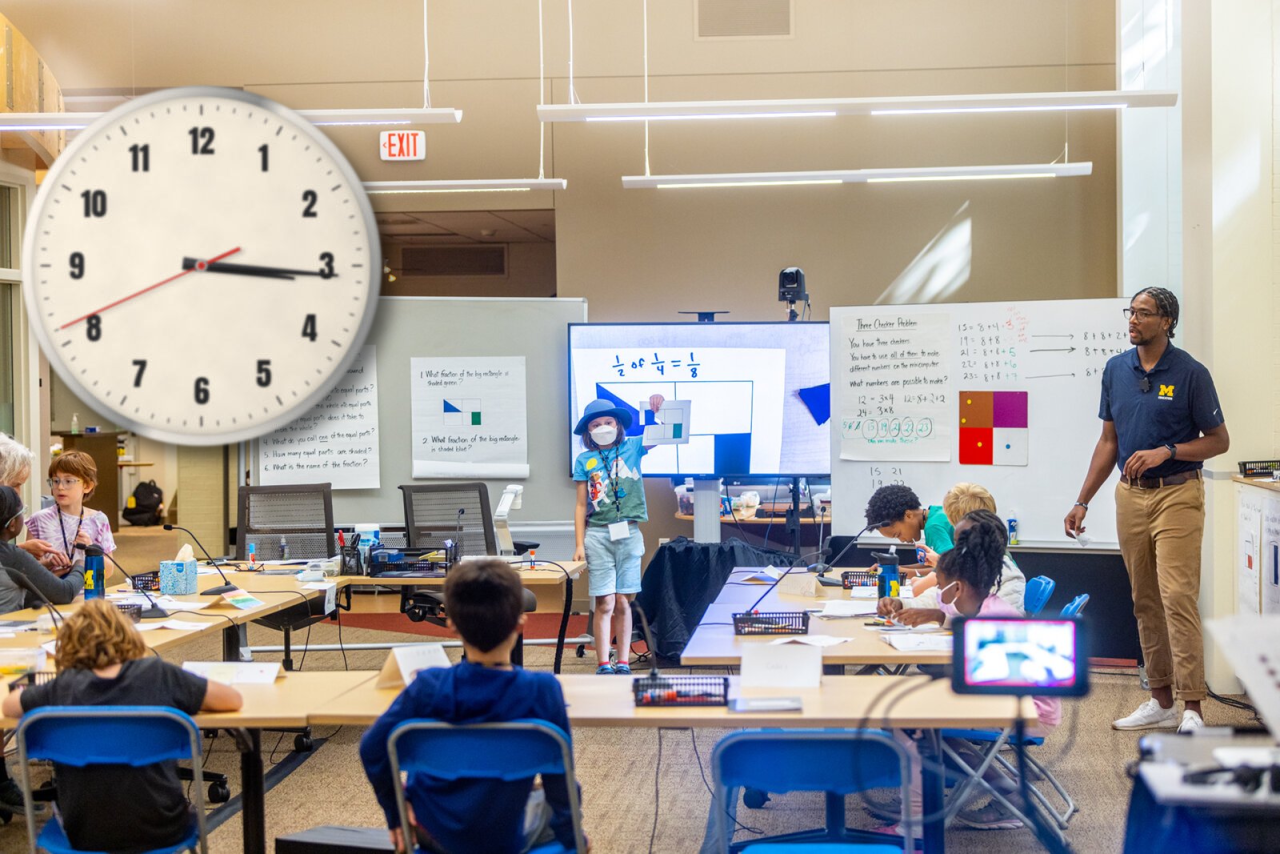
**3:15:41**
